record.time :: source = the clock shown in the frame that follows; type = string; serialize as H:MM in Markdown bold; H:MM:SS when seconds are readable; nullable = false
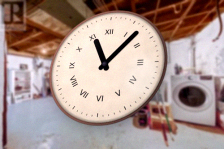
**11:07**
